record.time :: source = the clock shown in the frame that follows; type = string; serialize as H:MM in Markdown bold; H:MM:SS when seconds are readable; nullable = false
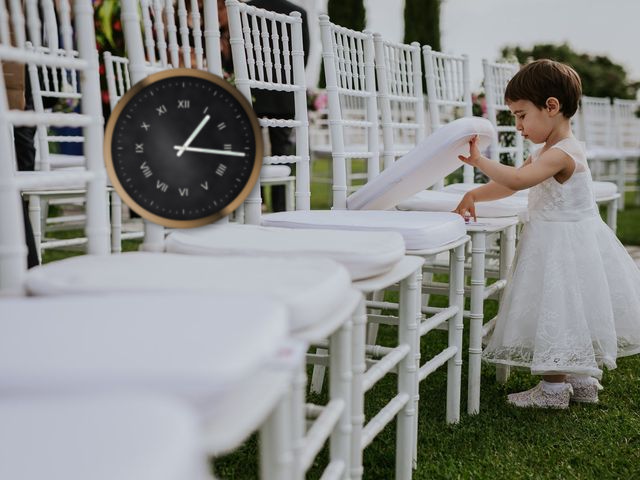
**1:16**
